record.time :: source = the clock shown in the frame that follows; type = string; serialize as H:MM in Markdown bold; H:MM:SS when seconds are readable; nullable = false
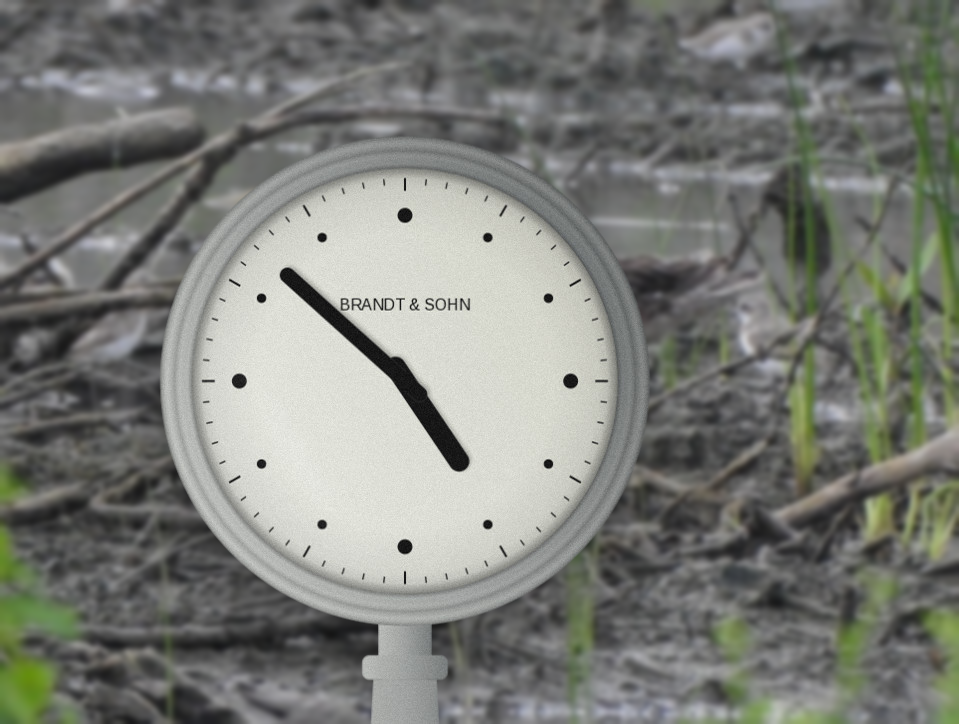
**4:52**
